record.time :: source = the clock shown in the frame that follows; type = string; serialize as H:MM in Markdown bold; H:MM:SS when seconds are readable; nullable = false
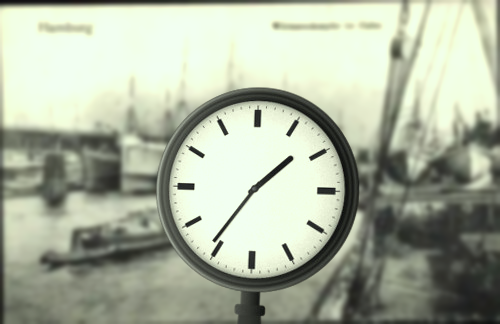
**1:36**
